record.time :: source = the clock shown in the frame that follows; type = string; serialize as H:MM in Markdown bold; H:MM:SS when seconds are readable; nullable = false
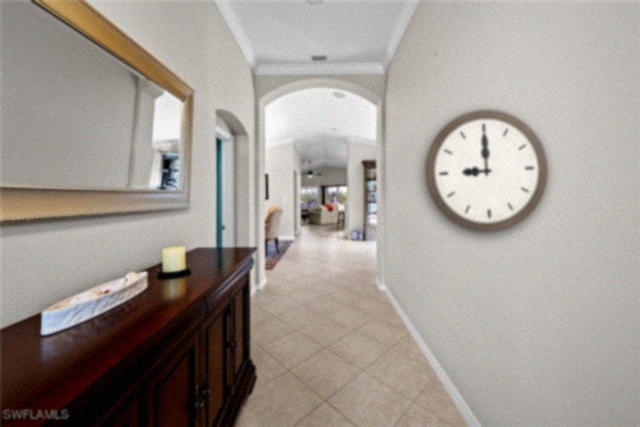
**9:00**
